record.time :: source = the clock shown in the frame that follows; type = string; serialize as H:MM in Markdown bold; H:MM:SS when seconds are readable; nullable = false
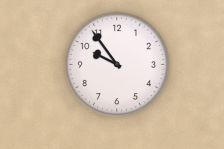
**9:54**
